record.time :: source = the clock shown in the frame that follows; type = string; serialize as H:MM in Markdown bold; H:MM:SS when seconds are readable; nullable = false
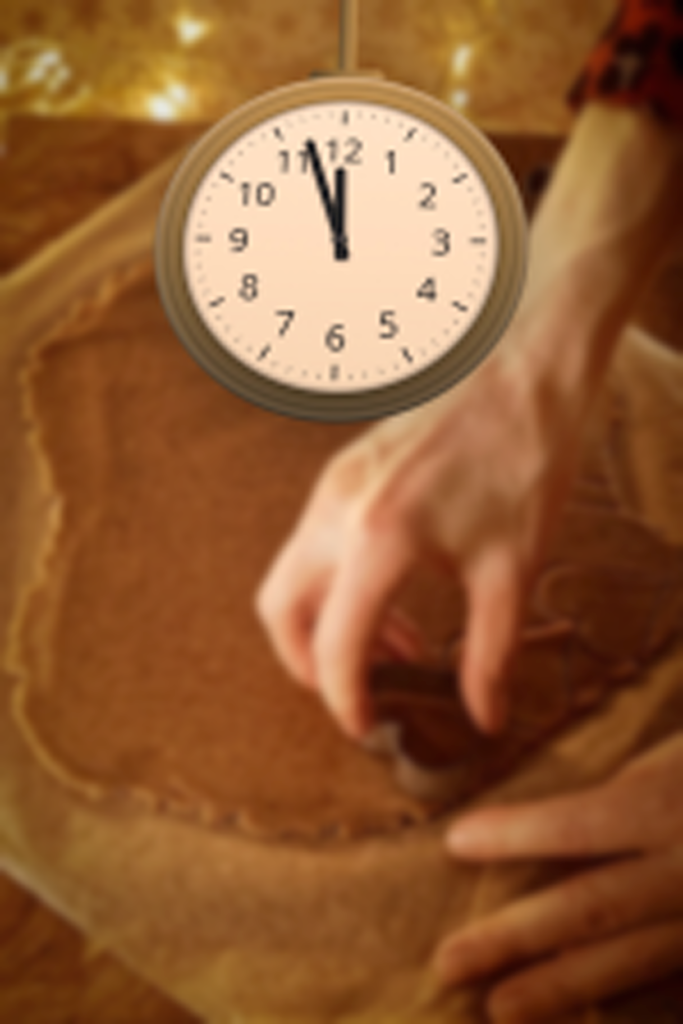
**11:57**
